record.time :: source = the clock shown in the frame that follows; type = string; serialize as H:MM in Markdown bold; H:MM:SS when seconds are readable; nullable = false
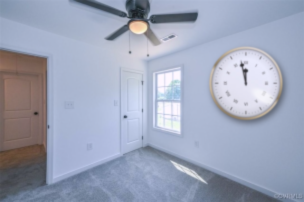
**11:58**
